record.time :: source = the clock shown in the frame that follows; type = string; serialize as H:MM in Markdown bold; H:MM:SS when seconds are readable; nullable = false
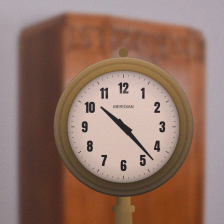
**10:23**
